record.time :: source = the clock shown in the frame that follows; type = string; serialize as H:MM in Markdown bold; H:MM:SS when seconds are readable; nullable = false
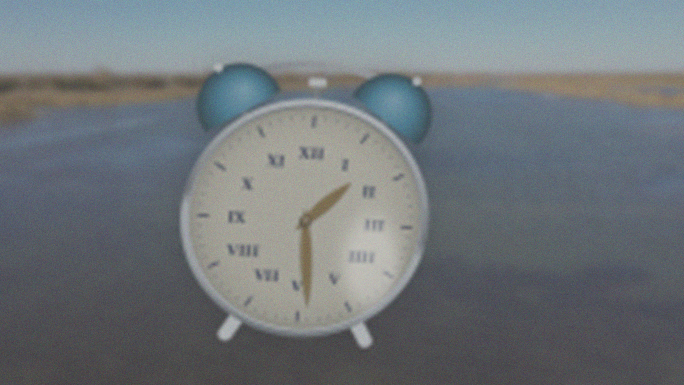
**1:29**
